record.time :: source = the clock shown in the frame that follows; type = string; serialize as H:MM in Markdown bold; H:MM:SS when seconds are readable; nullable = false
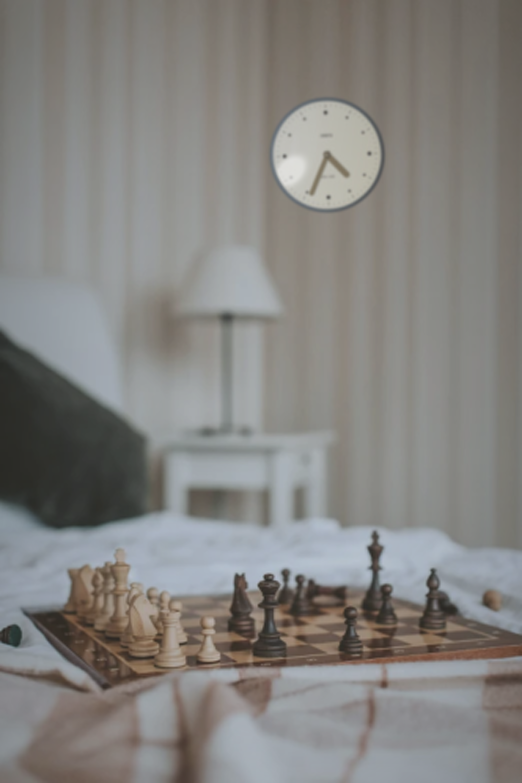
**4:34**
